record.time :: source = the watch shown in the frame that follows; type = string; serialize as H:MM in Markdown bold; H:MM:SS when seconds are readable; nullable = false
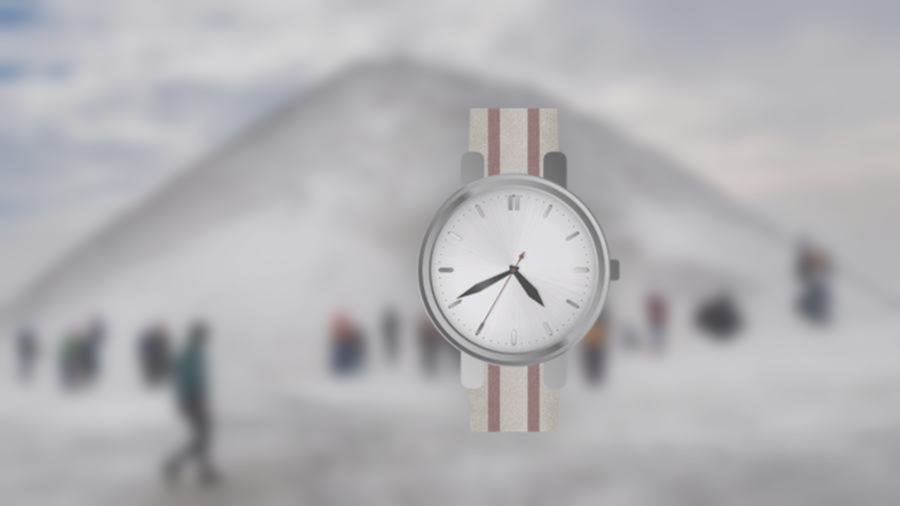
**4:40:35**
